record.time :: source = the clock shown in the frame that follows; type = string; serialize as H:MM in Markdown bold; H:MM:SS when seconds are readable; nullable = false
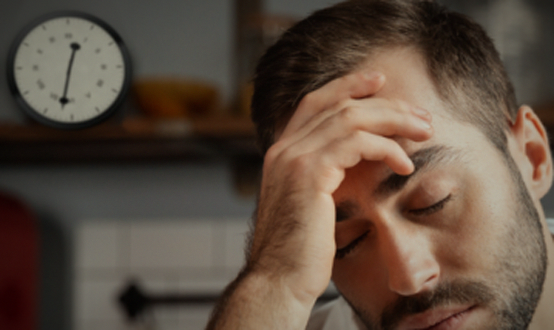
**12:32**
